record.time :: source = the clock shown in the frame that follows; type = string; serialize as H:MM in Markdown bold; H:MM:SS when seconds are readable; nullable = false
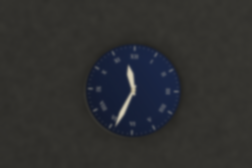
**11:34**
